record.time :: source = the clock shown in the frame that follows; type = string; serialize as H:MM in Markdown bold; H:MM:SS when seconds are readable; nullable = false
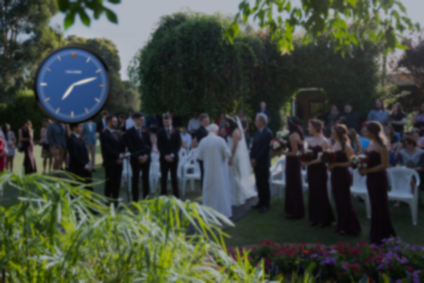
**7:12**
